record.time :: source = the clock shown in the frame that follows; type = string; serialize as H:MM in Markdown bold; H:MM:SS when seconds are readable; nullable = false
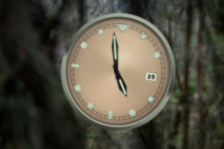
**4:58**
